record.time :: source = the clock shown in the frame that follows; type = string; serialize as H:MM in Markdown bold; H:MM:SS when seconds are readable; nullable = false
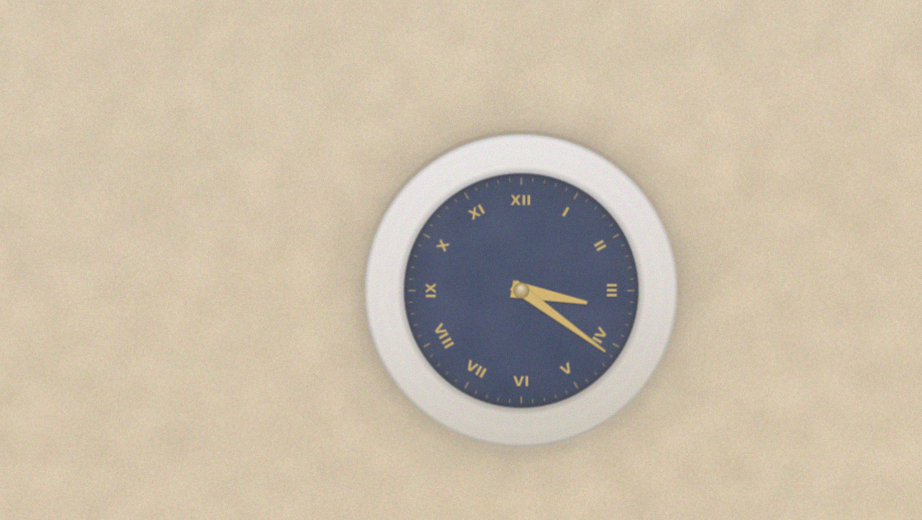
**3:21**
